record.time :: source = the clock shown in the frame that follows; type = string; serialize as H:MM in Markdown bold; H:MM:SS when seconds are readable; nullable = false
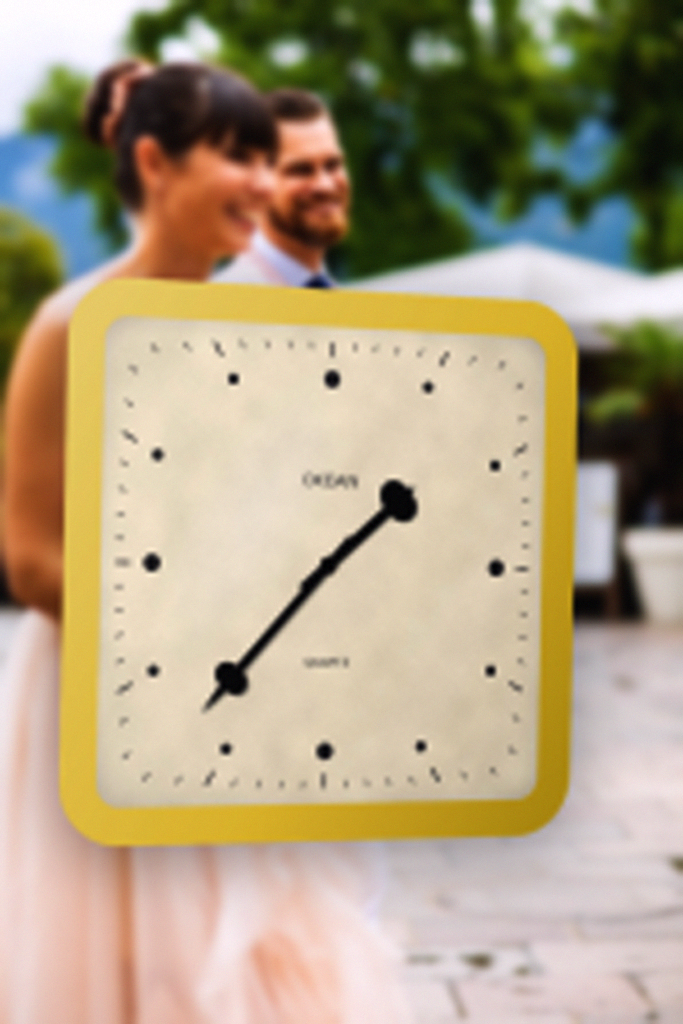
**1:37**
